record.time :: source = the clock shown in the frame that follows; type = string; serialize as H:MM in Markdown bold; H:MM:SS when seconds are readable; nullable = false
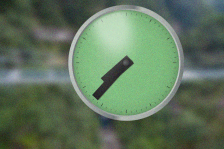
**7:37**
